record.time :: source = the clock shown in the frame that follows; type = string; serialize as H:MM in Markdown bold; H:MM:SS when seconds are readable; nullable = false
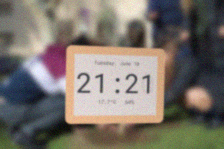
**21:21**
